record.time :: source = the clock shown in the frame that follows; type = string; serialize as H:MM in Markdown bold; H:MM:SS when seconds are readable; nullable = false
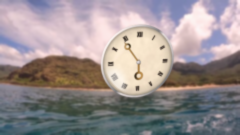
**5:54**
